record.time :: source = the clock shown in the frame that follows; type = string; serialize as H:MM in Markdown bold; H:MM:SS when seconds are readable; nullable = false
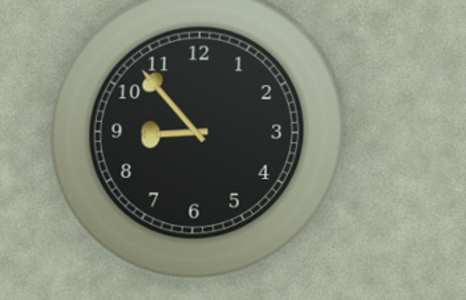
**8:53**
